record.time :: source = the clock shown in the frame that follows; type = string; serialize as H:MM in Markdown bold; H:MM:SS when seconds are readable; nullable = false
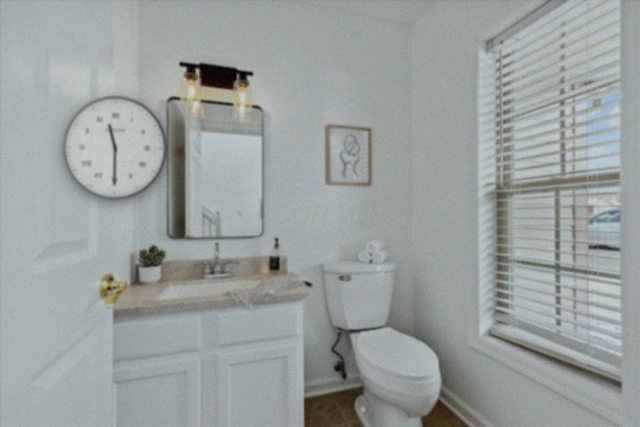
**11:30**
